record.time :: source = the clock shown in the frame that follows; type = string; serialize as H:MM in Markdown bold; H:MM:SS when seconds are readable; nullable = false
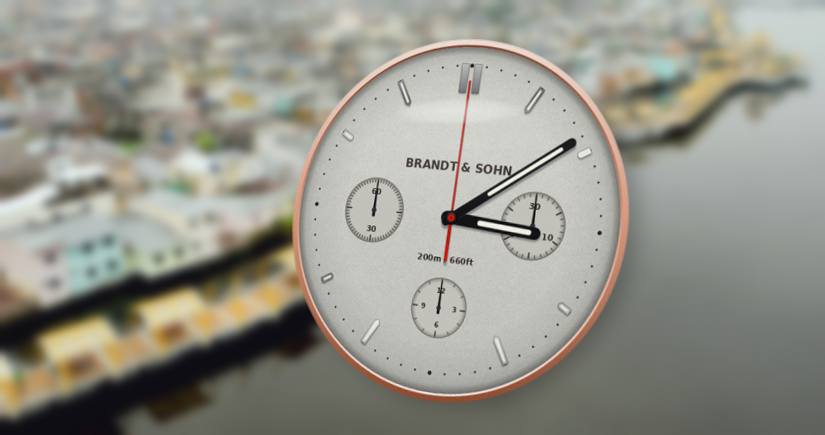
**3:09**
